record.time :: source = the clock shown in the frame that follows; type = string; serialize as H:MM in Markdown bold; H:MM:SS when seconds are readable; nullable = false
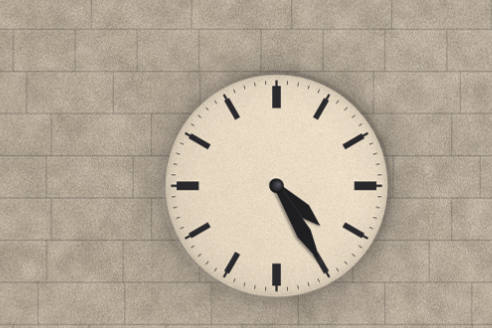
**4:25**
